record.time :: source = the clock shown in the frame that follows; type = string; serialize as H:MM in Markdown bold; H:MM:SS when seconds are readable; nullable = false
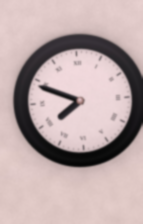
**7:49**
